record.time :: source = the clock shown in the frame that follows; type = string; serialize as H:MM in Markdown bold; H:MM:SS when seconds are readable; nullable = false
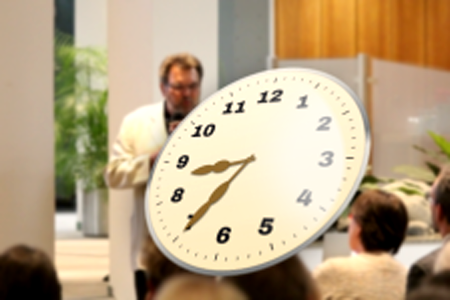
**8:35**
